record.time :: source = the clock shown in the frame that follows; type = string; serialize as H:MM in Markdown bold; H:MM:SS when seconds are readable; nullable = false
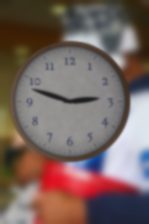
**2:48**
